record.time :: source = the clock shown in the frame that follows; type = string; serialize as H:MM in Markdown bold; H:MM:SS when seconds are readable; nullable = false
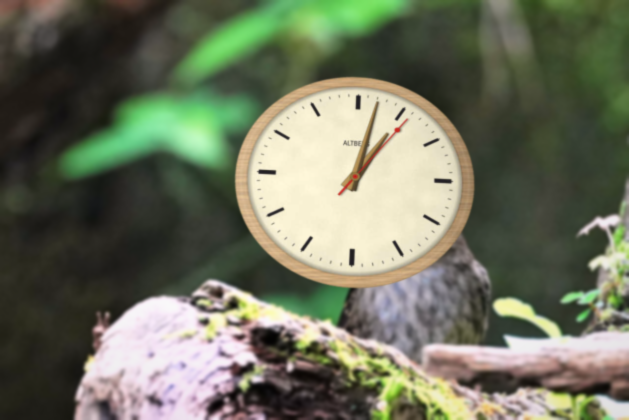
**1:02:06**
